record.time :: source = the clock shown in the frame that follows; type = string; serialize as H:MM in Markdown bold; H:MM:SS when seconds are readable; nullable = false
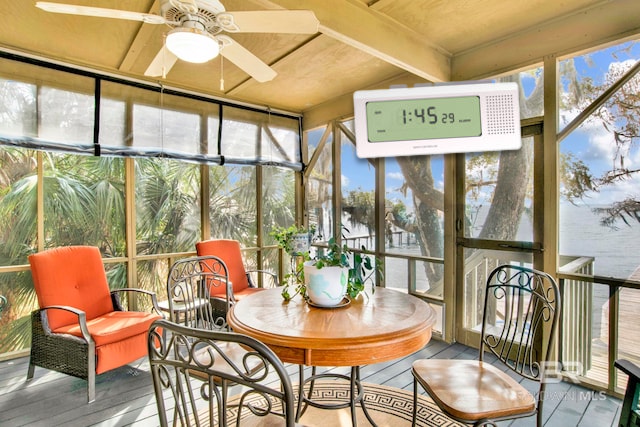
**1:45:29**
